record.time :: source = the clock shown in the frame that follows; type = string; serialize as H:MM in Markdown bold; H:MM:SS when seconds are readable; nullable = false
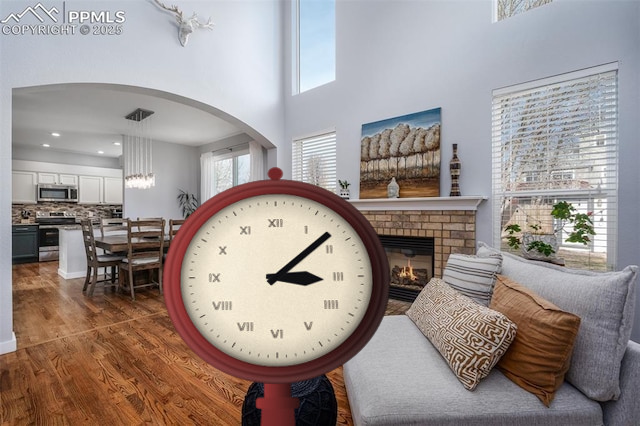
**3:08**
